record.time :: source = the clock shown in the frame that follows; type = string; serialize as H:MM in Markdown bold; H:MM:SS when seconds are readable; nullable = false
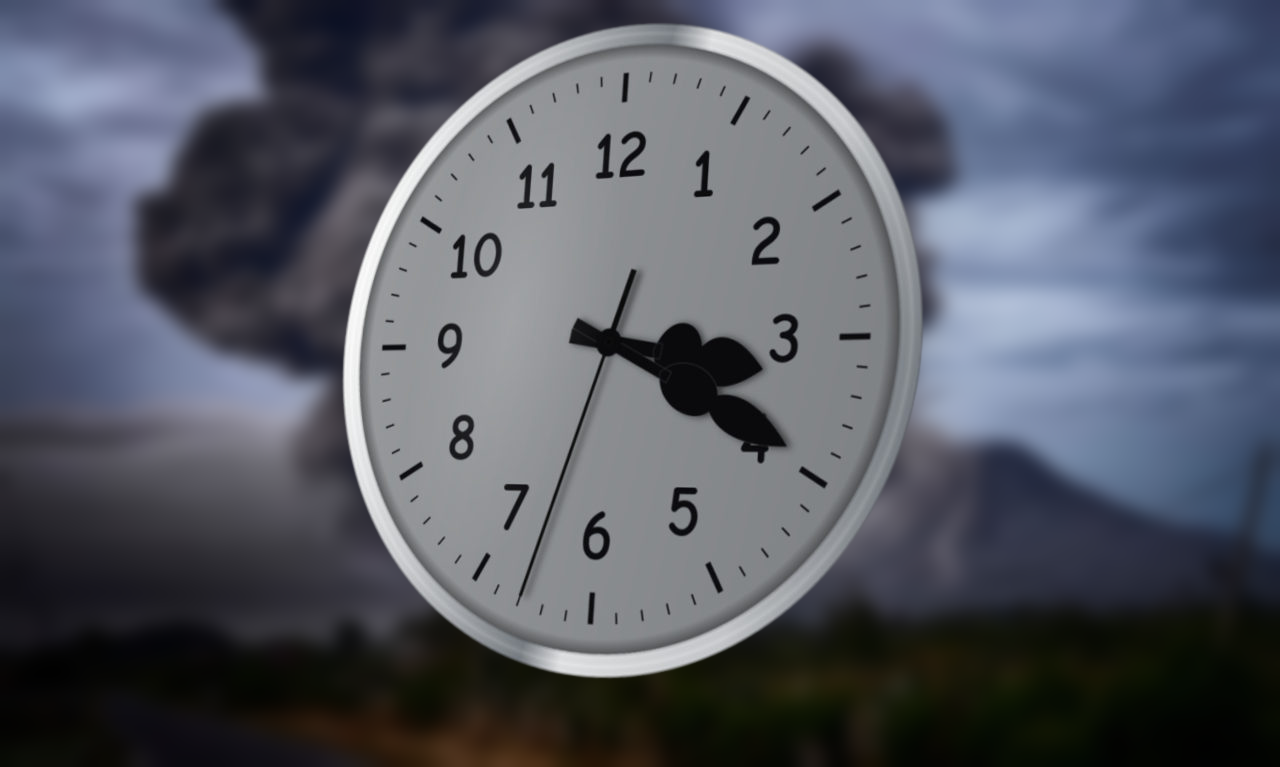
**3:19:33**
